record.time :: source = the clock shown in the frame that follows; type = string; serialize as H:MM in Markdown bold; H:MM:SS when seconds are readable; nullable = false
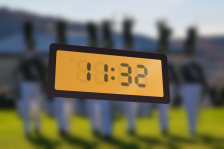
**11:32**
